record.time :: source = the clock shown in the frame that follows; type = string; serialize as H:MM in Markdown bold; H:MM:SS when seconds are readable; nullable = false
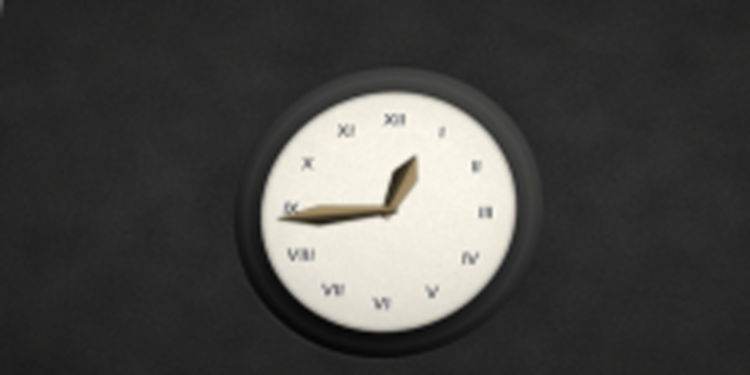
**12:44**
